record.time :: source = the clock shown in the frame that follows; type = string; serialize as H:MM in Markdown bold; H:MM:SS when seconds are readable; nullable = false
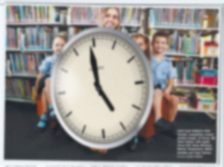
**4:59**
